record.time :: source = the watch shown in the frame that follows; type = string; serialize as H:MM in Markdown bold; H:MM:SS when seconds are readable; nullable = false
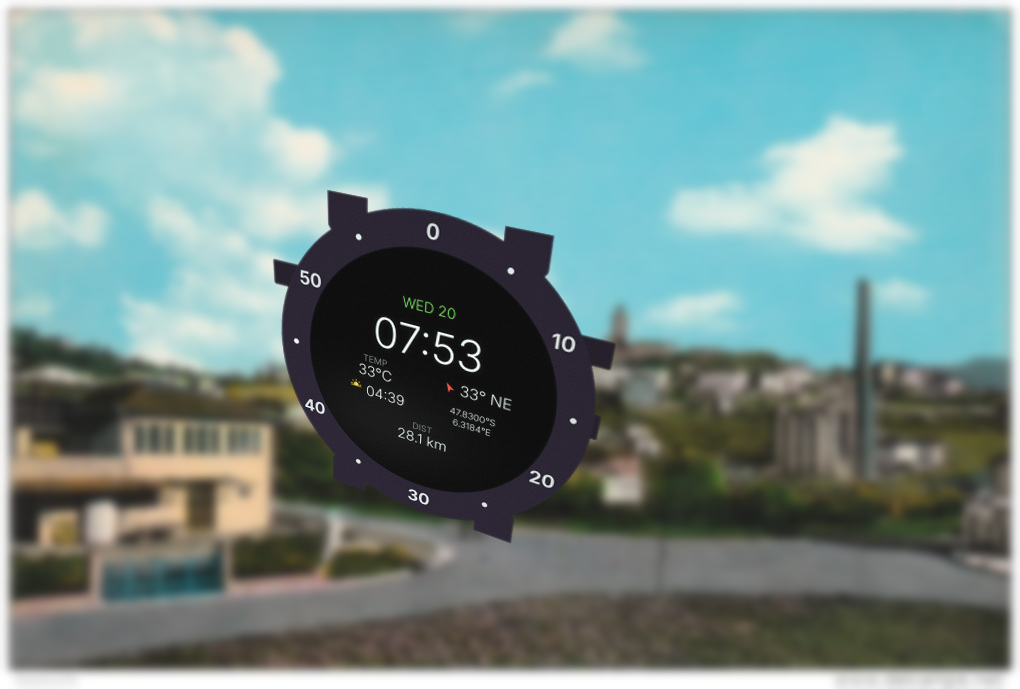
**7:53**
